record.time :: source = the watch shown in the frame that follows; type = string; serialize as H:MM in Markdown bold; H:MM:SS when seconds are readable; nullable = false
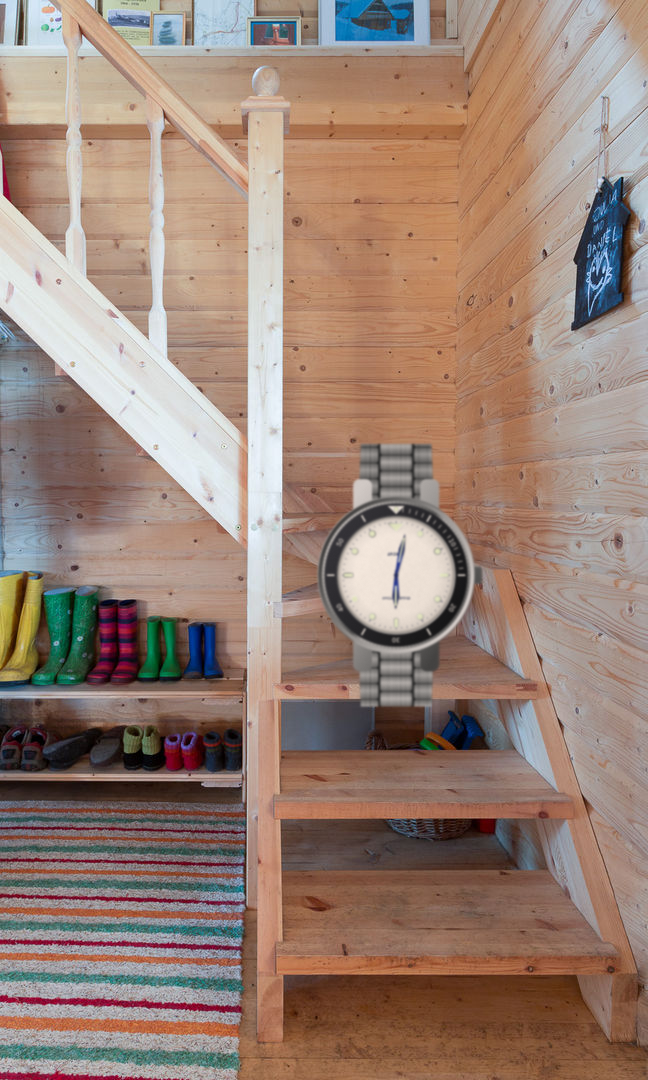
**6:02**
